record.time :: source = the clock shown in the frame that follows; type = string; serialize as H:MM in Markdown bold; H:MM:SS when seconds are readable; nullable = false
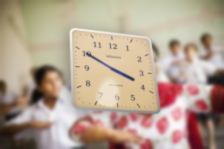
**3:50**
